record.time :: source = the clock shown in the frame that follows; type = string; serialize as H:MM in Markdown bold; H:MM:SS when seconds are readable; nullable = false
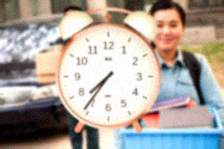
**7:36**
